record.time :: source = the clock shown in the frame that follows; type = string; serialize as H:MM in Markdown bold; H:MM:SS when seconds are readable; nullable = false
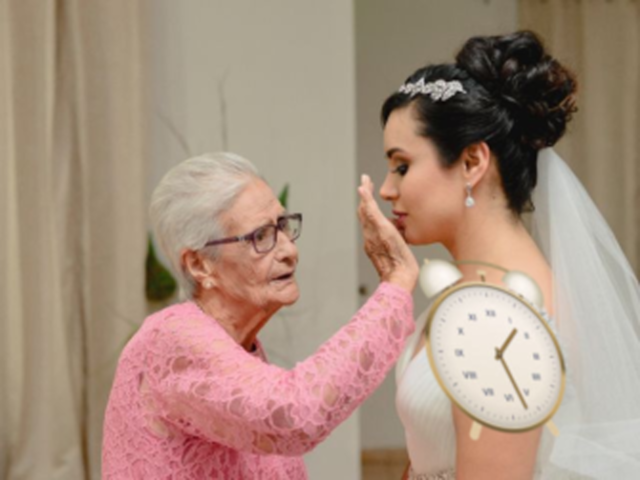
**1:27**
